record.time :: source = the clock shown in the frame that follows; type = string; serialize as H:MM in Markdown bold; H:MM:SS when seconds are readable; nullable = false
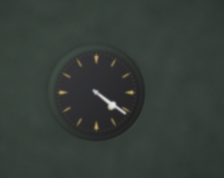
**4:21**
